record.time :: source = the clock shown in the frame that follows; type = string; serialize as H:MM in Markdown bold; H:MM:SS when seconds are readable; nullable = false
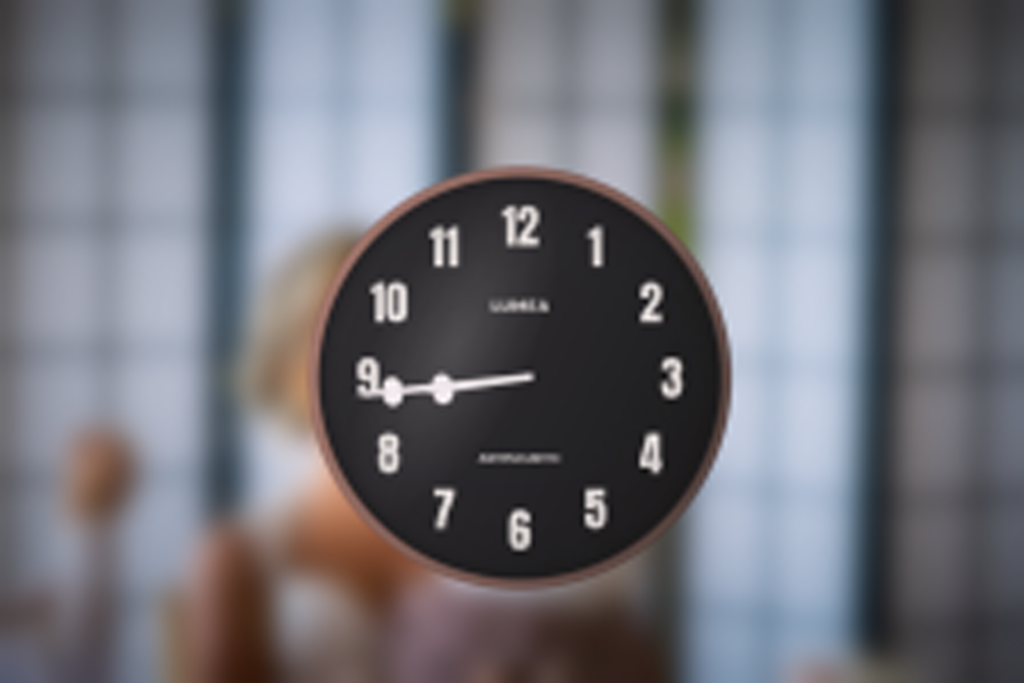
**8:44**
